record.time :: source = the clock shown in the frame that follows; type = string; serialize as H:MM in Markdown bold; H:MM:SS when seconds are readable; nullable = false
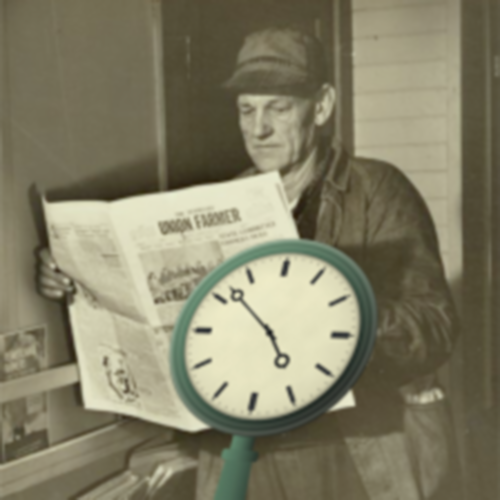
**4:52**
